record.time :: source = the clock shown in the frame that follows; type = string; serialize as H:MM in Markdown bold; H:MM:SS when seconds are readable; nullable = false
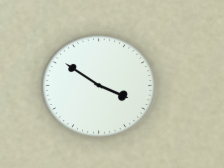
**3:51**
